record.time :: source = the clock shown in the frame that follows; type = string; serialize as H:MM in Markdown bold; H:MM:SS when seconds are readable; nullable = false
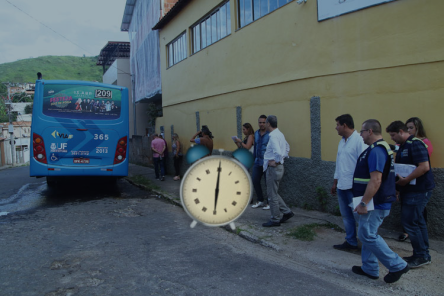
**6:00**
